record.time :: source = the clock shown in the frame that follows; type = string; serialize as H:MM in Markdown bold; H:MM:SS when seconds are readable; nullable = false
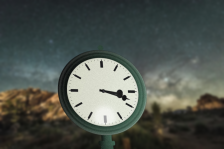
**3:18**
